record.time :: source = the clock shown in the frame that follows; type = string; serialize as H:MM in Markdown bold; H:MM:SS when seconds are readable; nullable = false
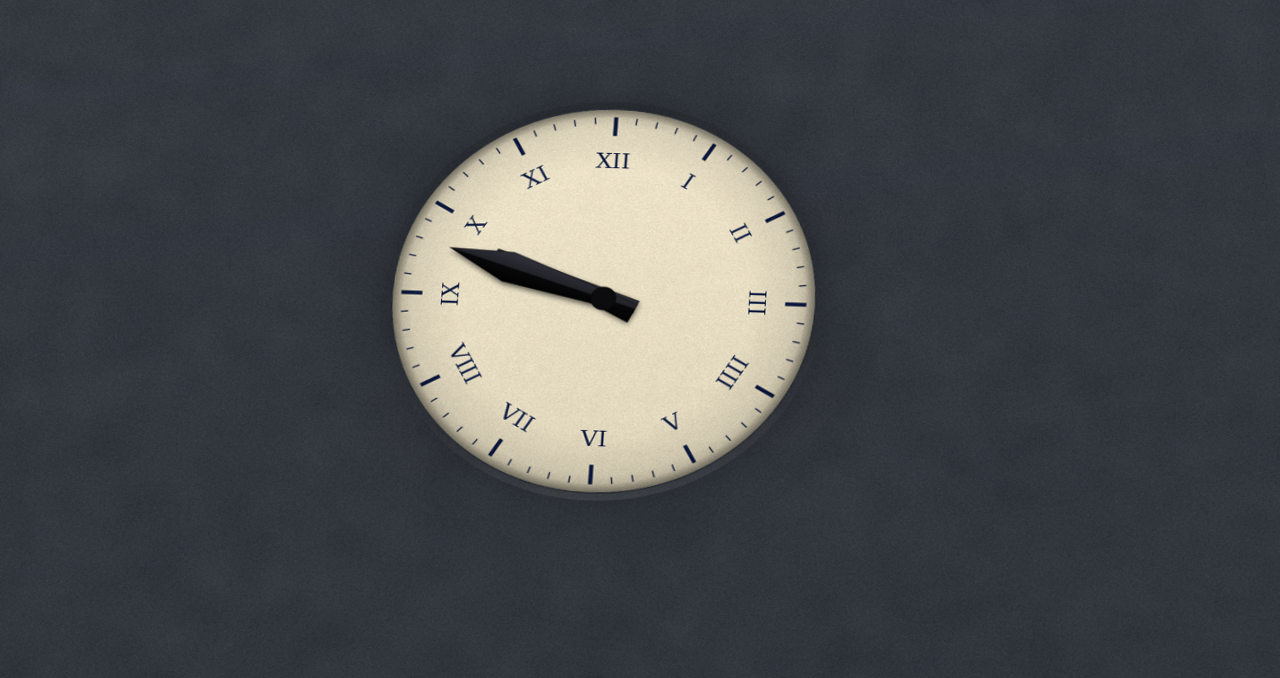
**9:48**
